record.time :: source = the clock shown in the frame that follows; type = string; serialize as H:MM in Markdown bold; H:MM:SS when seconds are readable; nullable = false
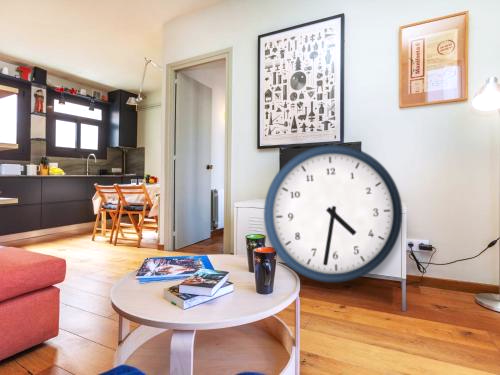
**4:32**
